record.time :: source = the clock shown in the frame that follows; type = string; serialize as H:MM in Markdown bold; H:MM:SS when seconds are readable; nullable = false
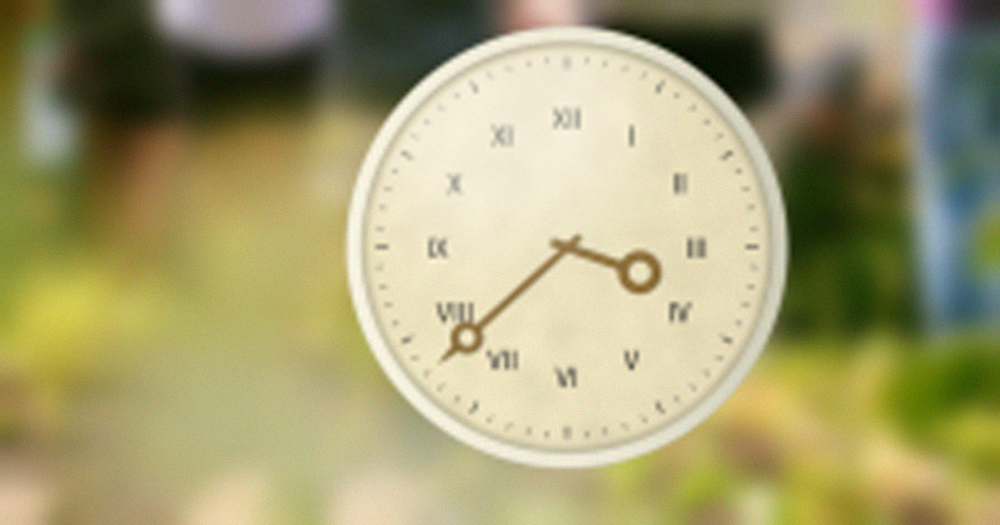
**3:38**
